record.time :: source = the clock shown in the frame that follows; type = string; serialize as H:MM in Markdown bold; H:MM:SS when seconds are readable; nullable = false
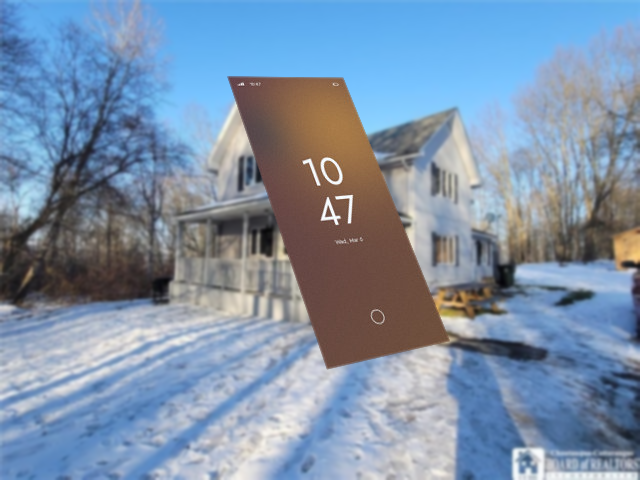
**10:47**
